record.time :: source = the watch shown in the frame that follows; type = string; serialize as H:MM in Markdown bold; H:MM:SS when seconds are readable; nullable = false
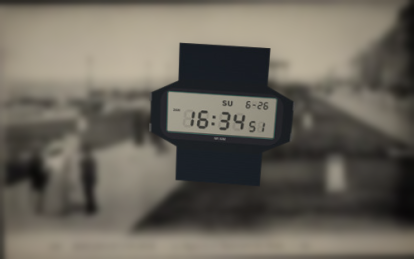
**16:34:51**
